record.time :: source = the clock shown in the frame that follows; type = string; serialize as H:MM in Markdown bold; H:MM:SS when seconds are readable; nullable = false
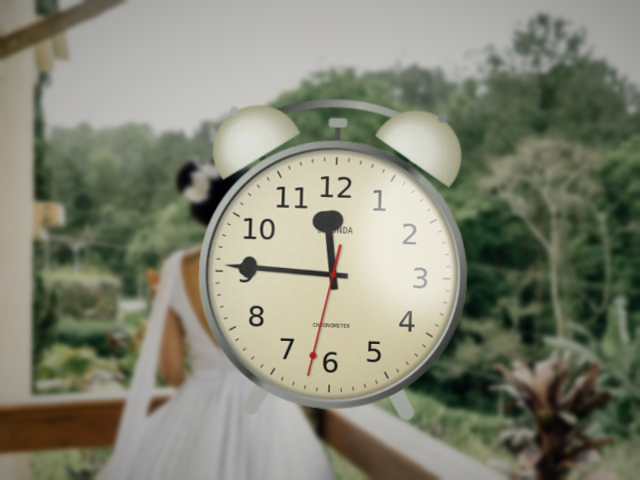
**11:45:32**
